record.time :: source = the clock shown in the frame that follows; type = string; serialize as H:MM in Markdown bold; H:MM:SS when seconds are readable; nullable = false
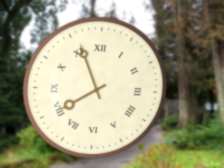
**7:56**
